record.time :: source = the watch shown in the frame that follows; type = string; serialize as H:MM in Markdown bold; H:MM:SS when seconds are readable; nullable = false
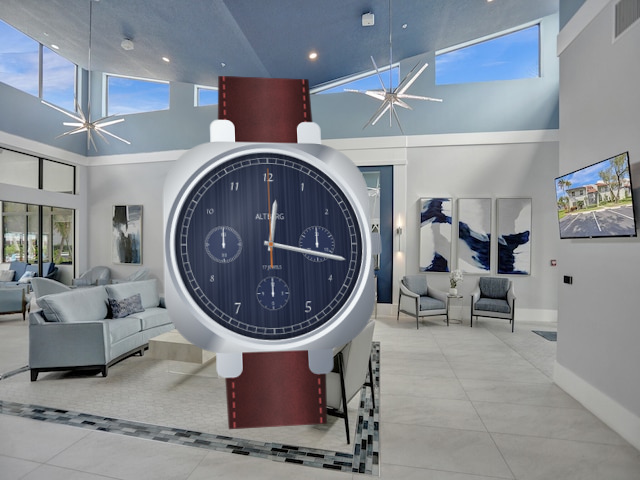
**12:17**
